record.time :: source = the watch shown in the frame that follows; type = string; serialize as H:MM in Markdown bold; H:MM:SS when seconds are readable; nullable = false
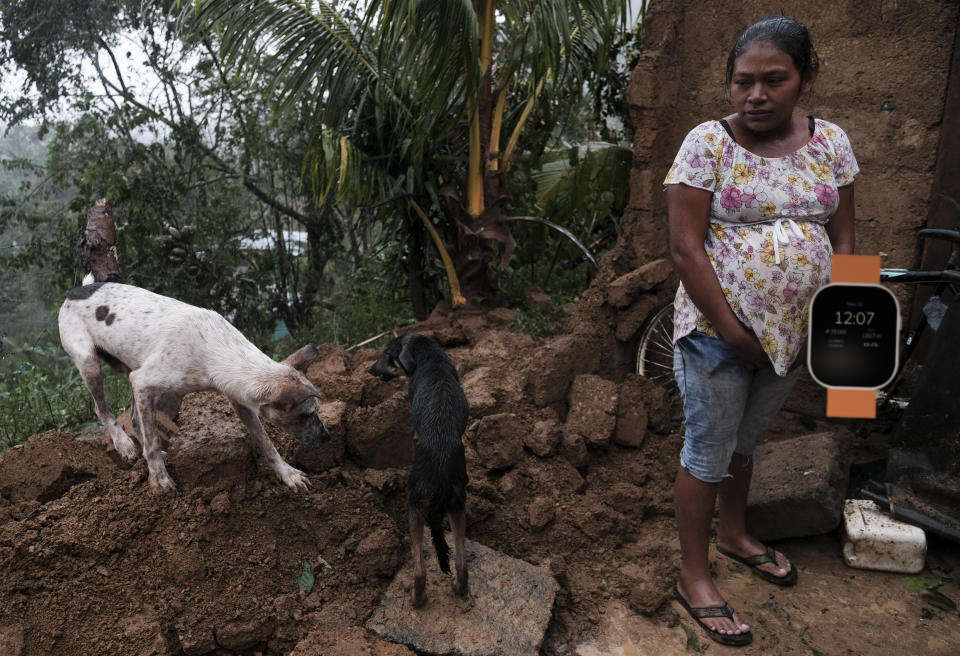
**12:07**
